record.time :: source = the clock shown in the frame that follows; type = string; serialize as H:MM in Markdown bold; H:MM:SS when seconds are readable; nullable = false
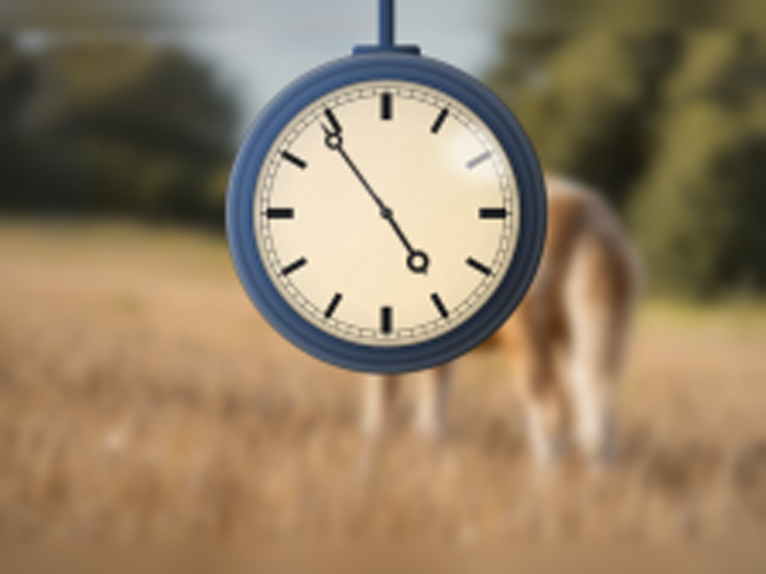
**4:54**
